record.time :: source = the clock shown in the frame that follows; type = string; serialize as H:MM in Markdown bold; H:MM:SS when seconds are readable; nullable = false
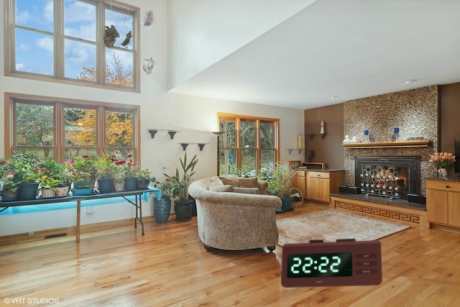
**22:22**
